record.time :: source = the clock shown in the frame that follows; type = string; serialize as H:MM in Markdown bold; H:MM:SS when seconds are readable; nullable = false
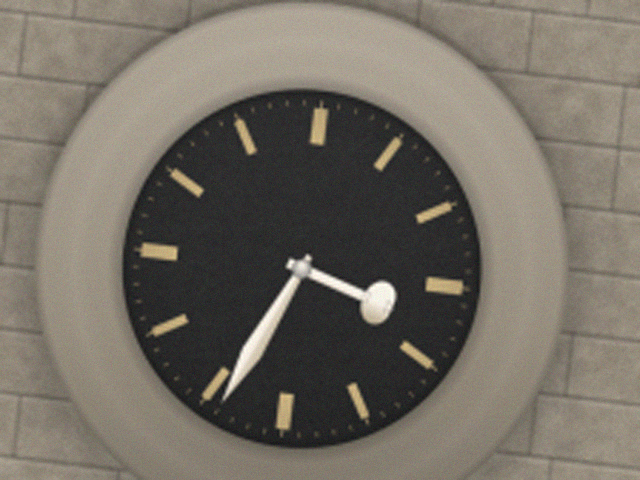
**3:34**
